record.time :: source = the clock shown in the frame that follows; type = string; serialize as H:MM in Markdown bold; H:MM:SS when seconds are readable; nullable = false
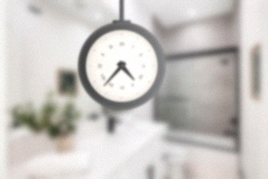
**4:37**
